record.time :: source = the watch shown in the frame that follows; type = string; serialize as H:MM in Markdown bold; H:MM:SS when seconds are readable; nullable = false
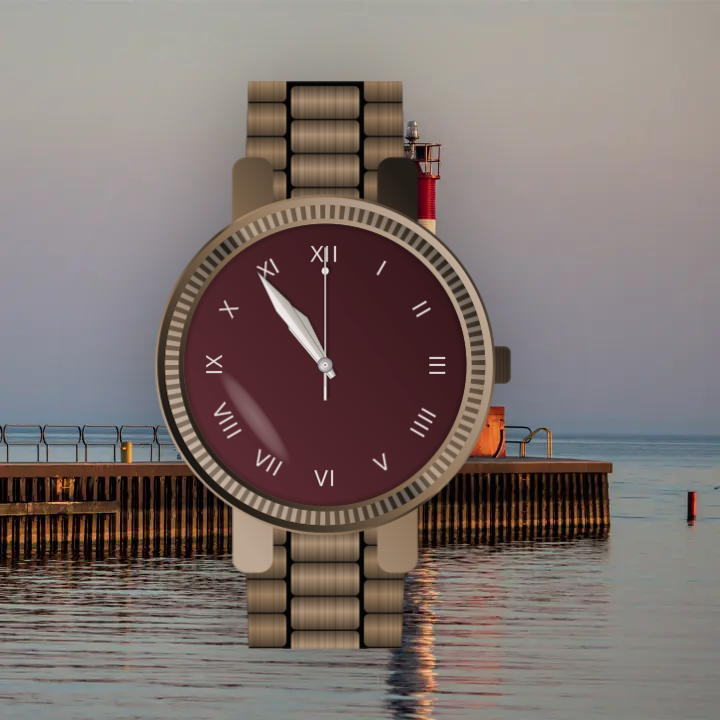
**10:54:00**
